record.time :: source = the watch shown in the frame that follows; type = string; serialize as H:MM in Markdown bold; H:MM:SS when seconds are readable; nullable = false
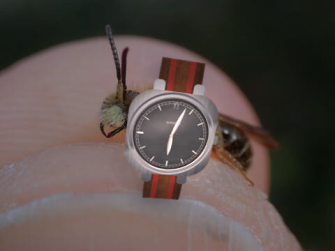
**6:03**
